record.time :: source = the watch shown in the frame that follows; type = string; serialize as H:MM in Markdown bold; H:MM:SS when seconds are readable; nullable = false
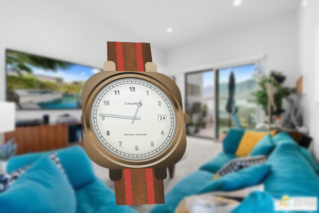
**12:46**
